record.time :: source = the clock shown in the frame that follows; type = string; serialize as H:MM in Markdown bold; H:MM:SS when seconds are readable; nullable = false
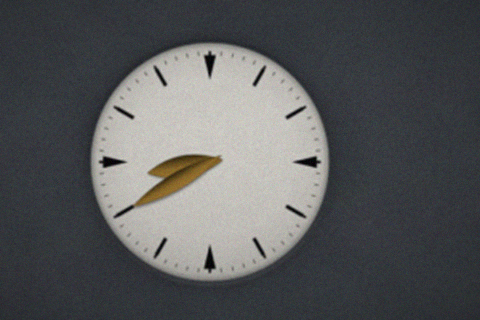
**8:40**
